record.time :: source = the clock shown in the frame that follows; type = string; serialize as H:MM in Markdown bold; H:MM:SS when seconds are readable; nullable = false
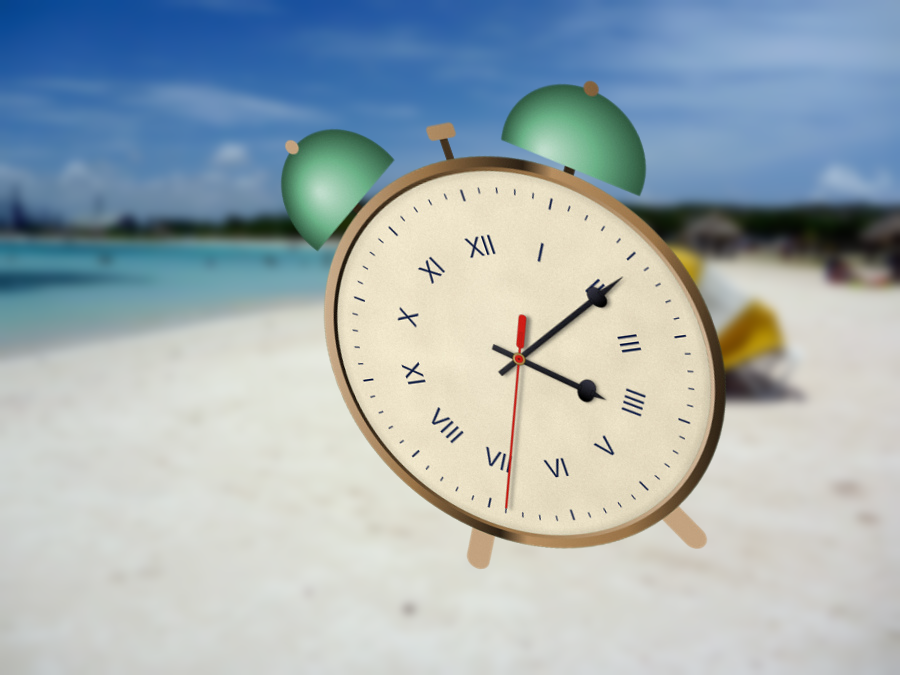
**4:10:34**
